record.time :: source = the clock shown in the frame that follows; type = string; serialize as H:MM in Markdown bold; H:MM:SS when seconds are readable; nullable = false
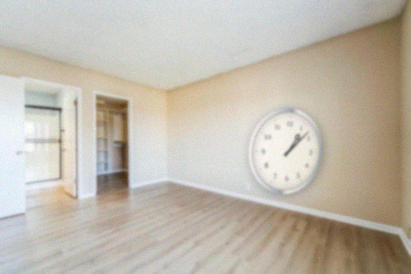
**1:08**
